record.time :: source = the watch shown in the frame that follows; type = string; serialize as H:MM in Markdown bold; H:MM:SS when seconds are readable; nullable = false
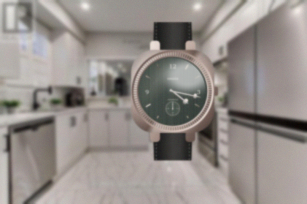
**4:17**
